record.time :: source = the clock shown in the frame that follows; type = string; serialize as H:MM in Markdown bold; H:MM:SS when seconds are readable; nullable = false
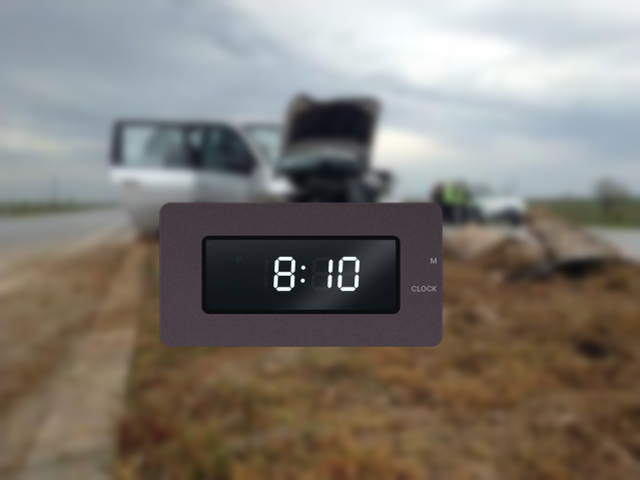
**8:10**
